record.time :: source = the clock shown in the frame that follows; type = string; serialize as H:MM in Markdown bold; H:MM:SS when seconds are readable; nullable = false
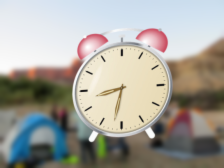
**8:32**
